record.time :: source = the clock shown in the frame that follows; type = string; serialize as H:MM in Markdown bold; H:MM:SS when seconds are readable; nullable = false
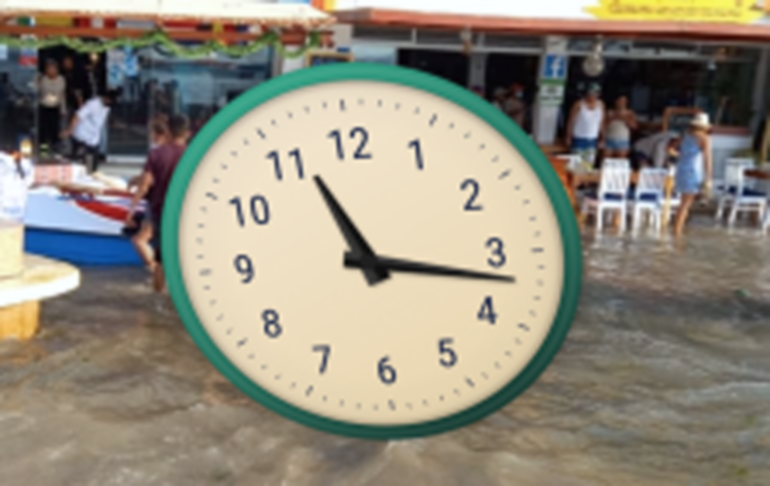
**11:17**
